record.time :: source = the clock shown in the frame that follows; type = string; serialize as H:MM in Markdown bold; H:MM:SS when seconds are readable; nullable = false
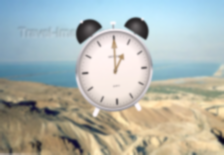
**1:00**
